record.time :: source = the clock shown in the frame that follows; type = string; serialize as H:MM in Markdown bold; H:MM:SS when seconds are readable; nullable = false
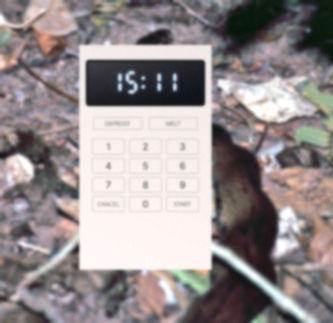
**15:11**
